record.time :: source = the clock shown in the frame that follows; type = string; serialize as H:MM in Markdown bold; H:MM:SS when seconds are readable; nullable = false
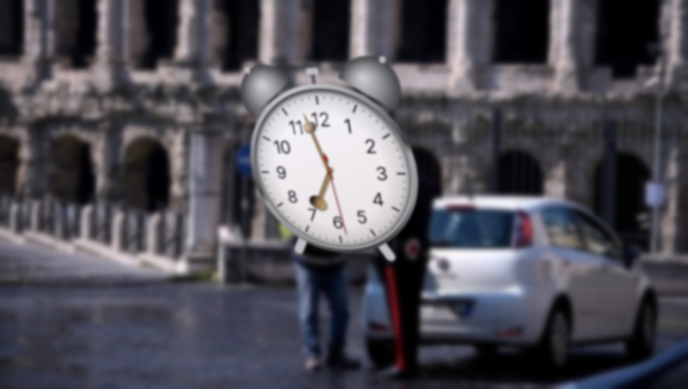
**6:57:29**
